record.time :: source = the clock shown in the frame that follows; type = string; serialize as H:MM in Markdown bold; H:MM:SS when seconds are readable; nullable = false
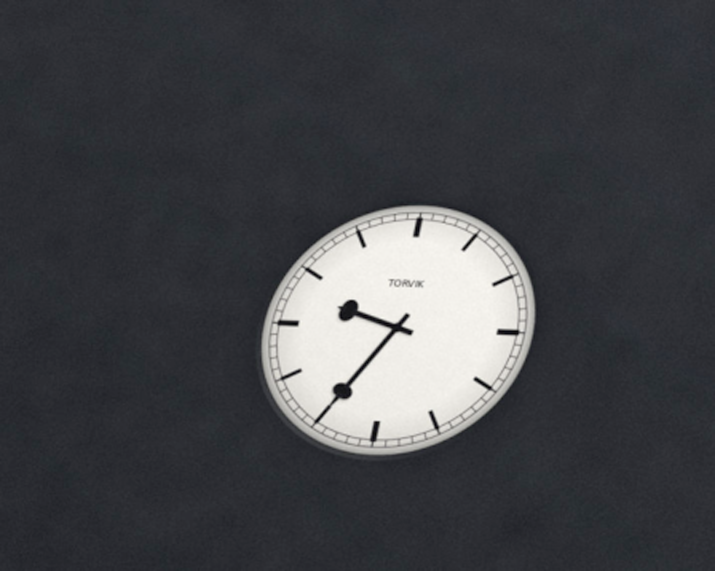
**9:35**
